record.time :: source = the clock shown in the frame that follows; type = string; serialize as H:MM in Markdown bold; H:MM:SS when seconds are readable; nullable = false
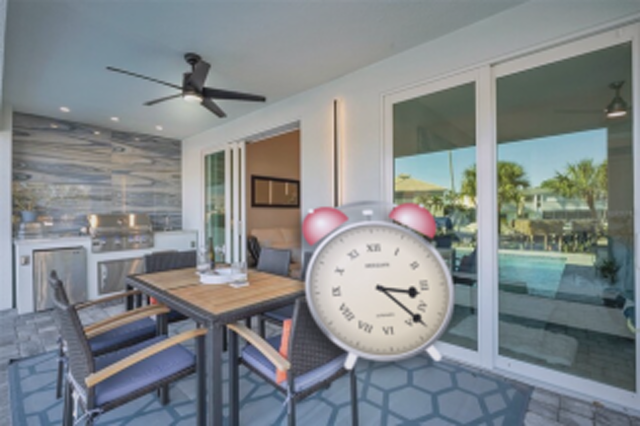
**3:23**
